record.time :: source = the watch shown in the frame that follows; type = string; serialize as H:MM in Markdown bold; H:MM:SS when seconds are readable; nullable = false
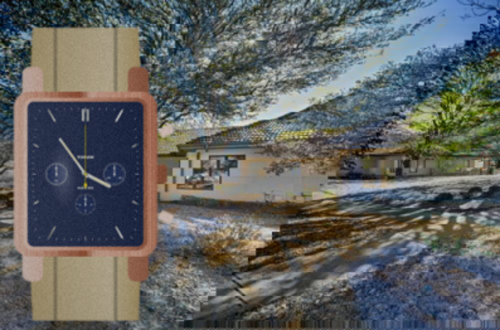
**3:54**
